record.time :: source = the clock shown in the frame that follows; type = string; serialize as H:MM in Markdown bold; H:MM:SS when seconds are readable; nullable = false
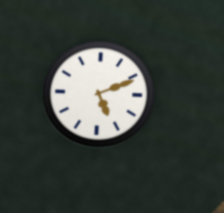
**5:11**
